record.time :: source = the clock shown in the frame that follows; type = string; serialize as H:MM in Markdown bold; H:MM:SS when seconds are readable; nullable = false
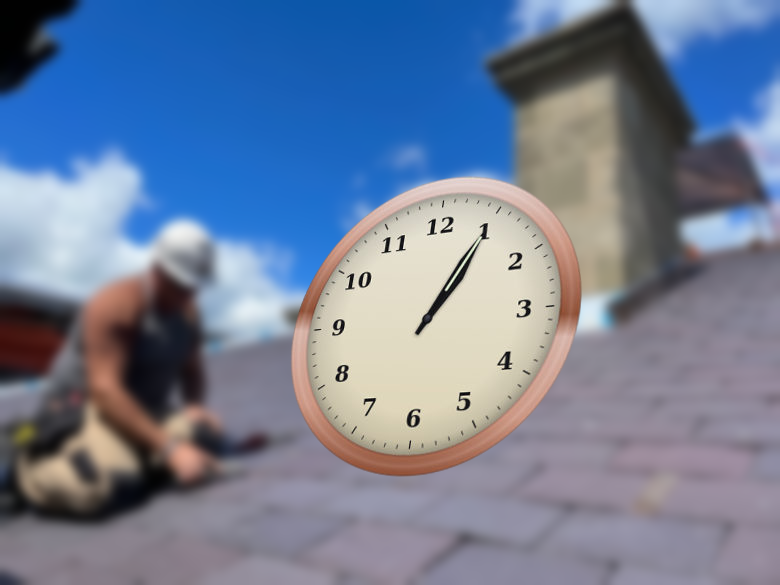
**1:05**
